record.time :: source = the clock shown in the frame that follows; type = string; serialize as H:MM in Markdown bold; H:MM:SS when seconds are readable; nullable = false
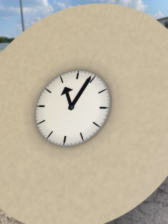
**11:04**
